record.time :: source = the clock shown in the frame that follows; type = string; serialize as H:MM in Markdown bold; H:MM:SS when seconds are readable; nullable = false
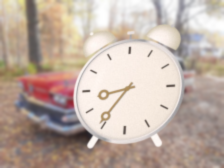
**8:36**
